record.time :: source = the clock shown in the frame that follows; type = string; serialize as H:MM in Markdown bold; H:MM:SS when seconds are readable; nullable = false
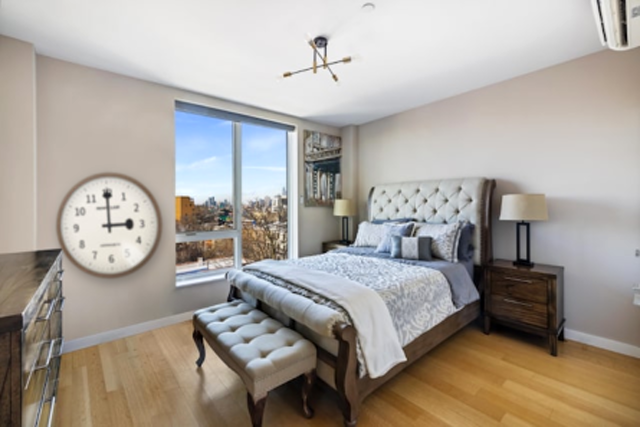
**3:00**
